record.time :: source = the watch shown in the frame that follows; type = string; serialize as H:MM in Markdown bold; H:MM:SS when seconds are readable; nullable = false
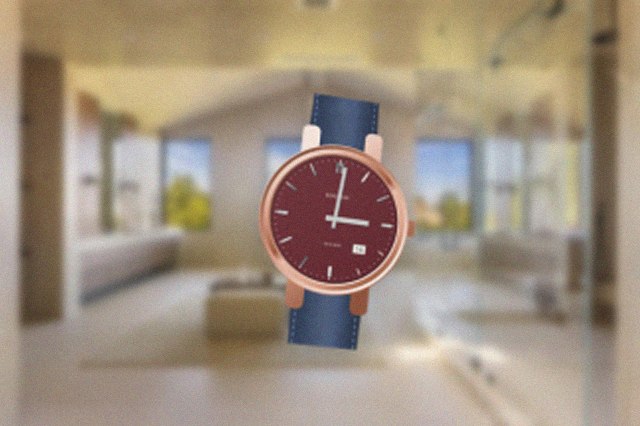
**3:01**
